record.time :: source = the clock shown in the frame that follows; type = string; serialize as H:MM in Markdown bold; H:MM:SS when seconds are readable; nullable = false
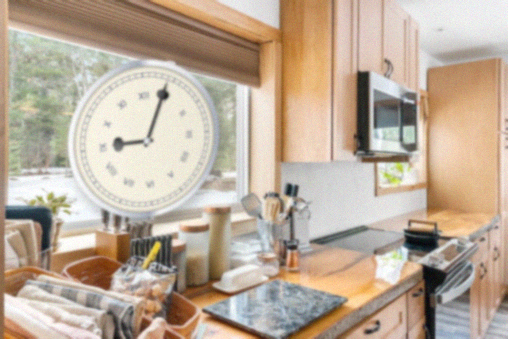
**9:04**
